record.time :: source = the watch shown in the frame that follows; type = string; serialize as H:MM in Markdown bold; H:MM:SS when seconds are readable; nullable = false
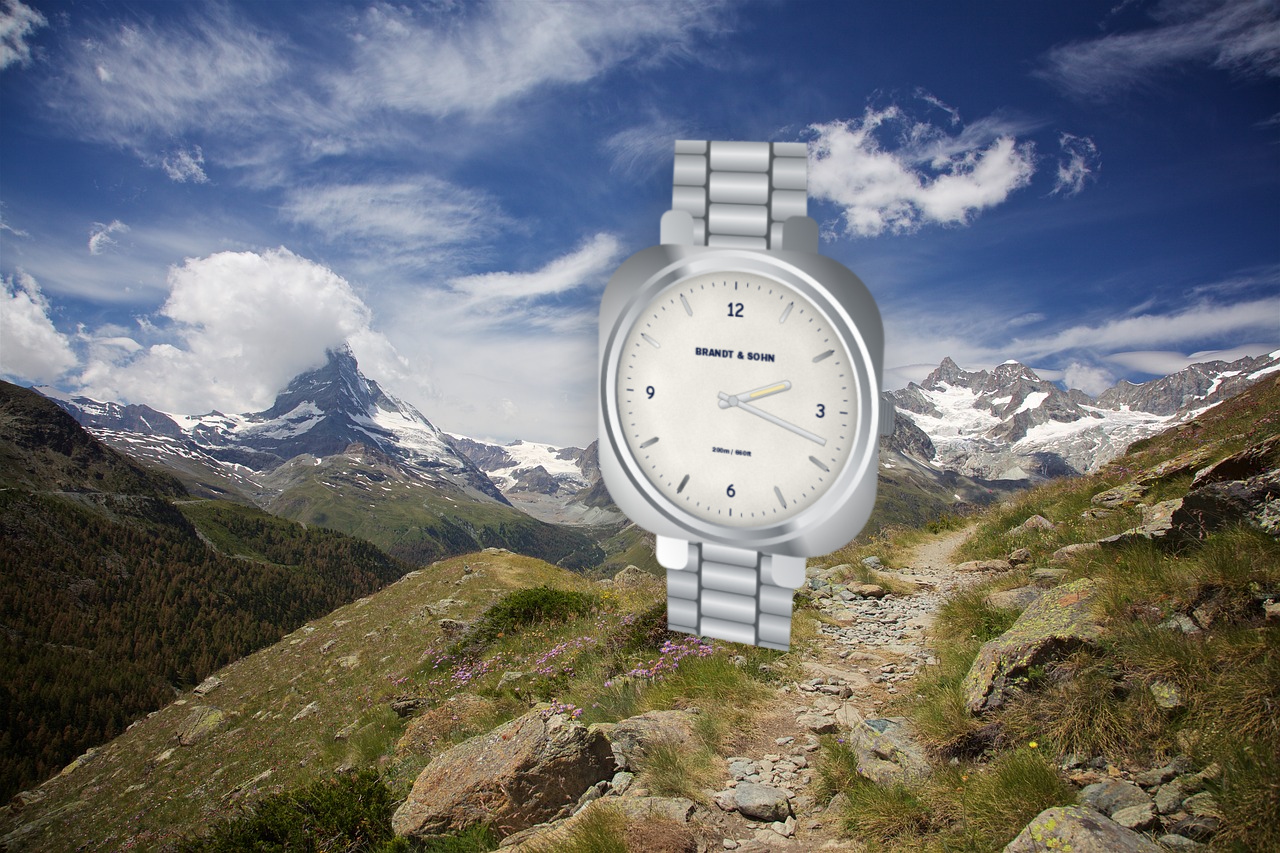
**2:18**
